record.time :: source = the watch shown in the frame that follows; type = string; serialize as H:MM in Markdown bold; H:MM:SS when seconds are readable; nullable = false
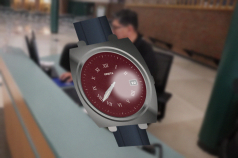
**7:38**
